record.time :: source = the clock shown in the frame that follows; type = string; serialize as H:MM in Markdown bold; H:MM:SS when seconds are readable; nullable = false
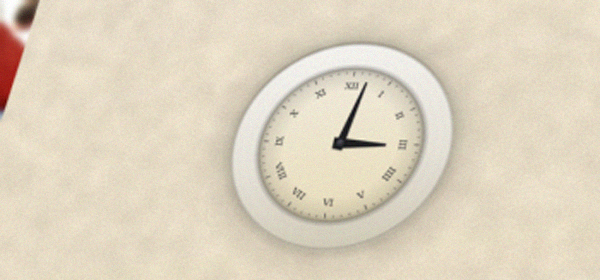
**3:02**
